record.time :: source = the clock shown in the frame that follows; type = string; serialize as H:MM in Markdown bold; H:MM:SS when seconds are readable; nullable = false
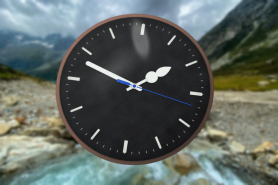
**1:48:17**
